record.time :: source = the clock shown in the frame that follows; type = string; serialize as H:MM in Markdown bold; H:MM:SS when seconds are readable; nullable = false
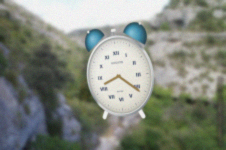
**8:21**
